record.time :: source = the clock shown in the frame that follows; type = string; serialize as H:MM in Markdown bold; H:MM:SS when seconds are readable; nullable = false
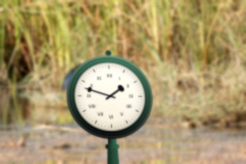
**1:48**
